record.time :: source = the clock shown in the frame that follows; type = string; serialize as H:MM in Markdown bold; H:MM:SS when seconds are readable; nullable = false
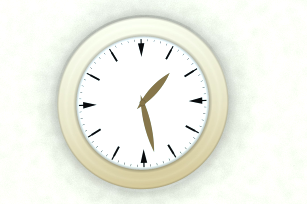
**1:28**
